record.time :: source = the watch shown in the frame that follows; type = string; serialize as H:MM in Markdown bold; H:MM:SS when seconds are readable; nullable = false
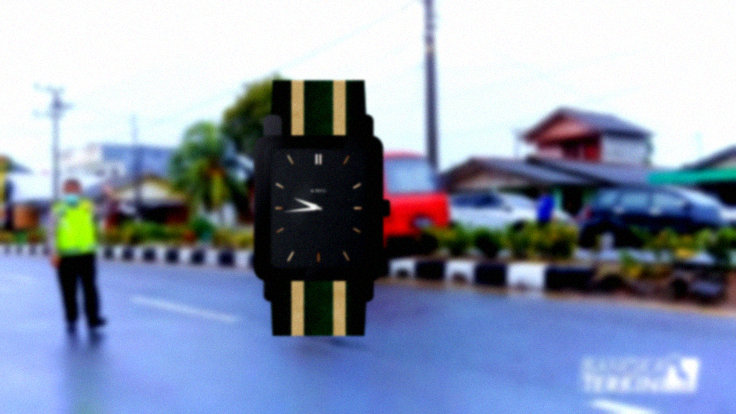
**9:44**
